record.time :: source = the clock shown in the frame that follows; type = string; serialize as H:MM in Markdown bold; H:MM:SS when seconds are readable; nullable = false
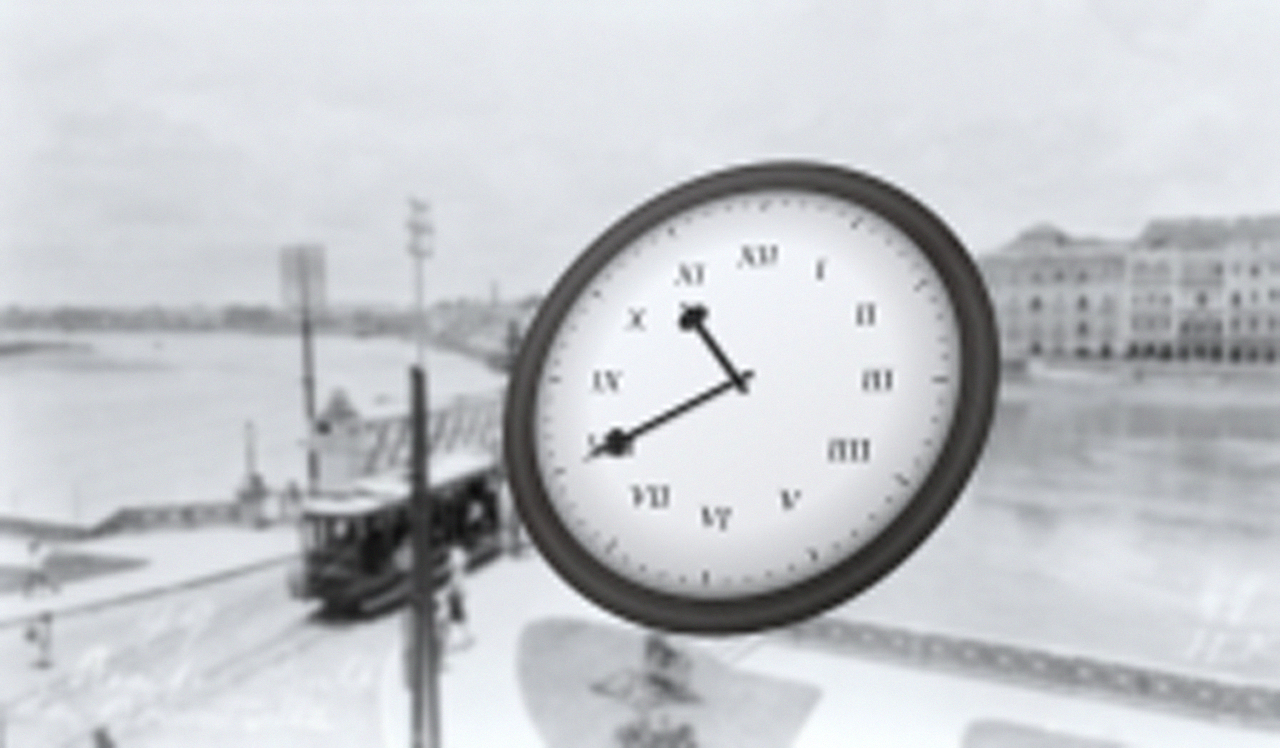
**10:40**
